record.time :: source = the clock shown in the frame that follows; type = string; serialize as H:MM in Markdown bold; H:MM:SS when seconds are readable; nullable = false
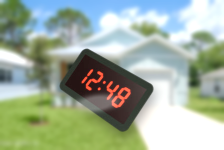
**12:48**
